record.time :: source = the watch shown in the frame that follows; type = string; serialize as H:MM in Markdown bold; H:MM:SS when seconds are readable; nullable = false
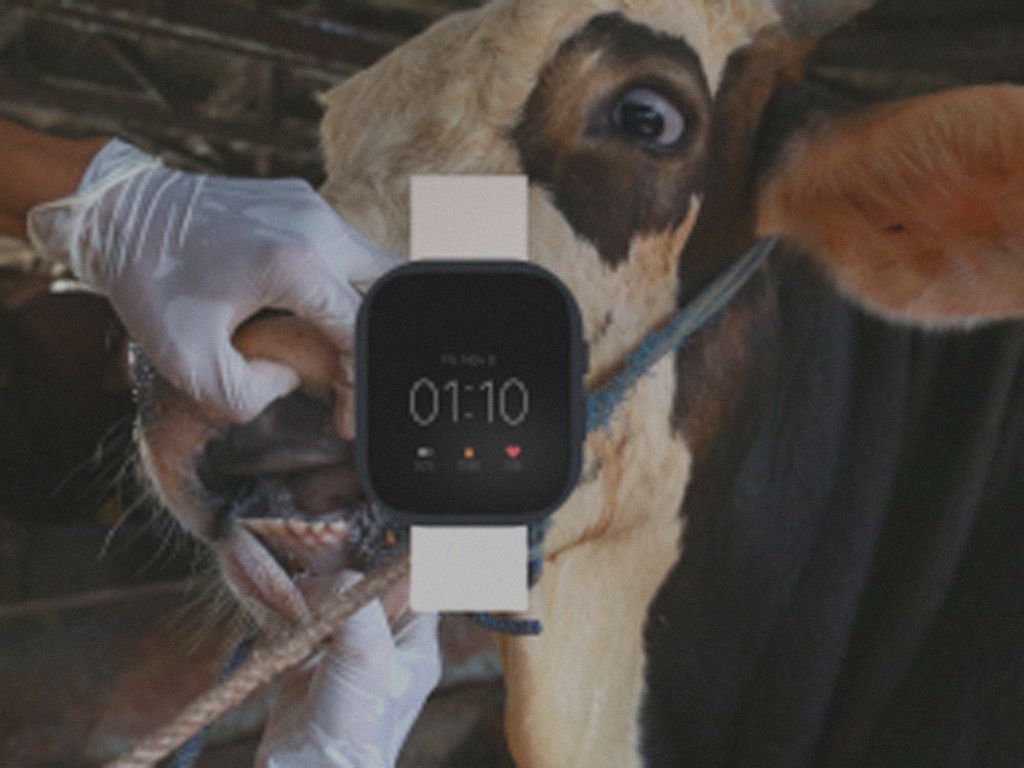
**1:10**
